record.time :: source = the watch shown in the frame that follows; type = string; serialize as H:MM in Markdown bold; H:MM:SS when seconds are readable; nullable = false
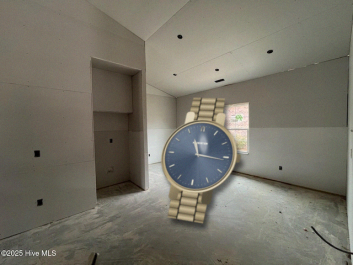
**11:16**
